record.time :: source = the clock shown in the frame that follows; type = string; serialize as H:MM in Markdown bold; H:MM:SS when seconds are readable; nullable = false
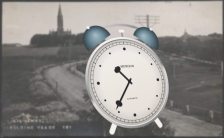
**10:36**
